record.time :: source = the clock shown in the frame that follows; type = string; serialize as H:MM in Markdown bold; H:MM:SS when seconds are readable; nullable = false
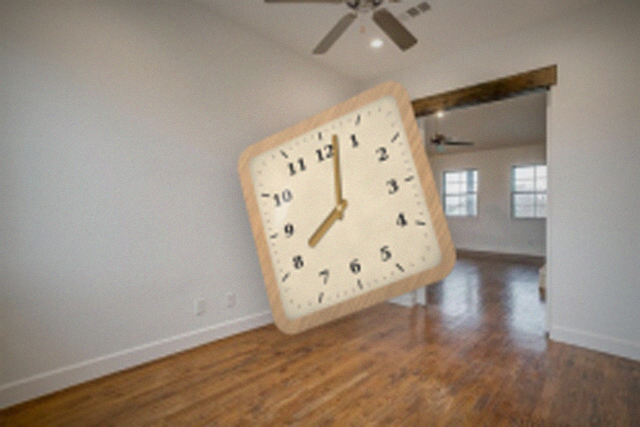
**8:02**
